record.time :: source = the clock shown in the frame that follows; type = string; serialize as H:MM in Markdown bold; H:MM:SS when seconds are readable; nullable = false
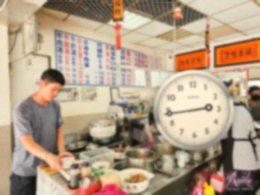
**2:44**
